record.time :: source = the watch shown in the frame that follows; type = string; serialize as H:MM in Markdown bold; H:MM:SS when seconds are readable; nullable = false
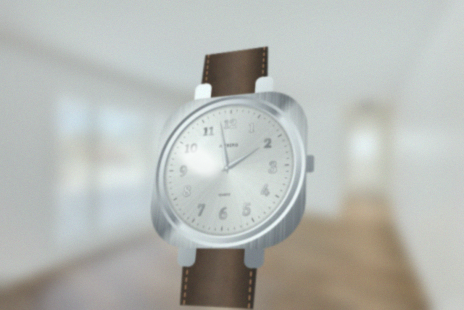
**1:58**
